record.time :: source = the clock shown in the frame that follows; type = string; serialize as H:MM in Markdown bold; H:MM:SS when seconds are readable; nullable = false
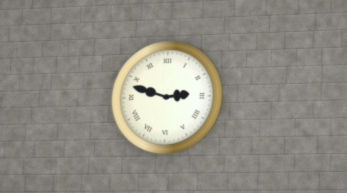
**2:48**
